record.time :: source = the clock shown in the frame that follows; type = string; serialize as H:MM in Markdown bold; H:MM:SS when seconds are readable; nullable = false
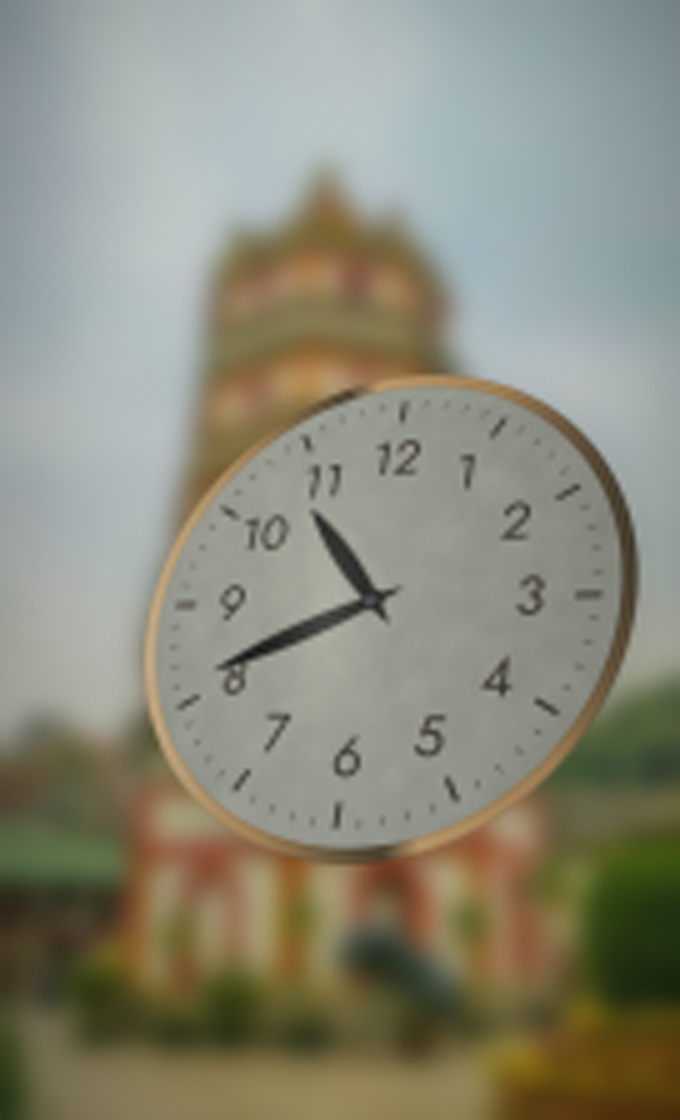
**10:41**
